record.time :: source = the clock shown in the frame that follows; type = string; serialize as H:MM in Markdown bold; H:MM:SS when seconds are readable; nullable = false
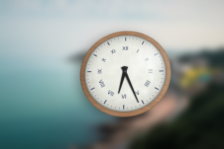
**6:26**
